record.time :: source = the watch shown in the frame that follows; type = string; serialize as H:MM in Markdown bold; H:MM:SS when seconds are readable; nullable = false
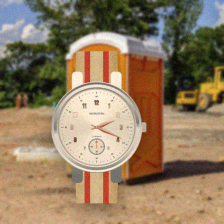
**2:19**
